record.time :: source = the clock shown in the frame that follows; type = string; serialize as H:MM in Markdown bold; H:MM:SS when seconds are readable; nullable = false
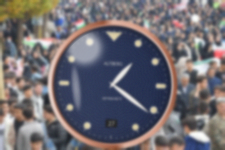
**1:21**
